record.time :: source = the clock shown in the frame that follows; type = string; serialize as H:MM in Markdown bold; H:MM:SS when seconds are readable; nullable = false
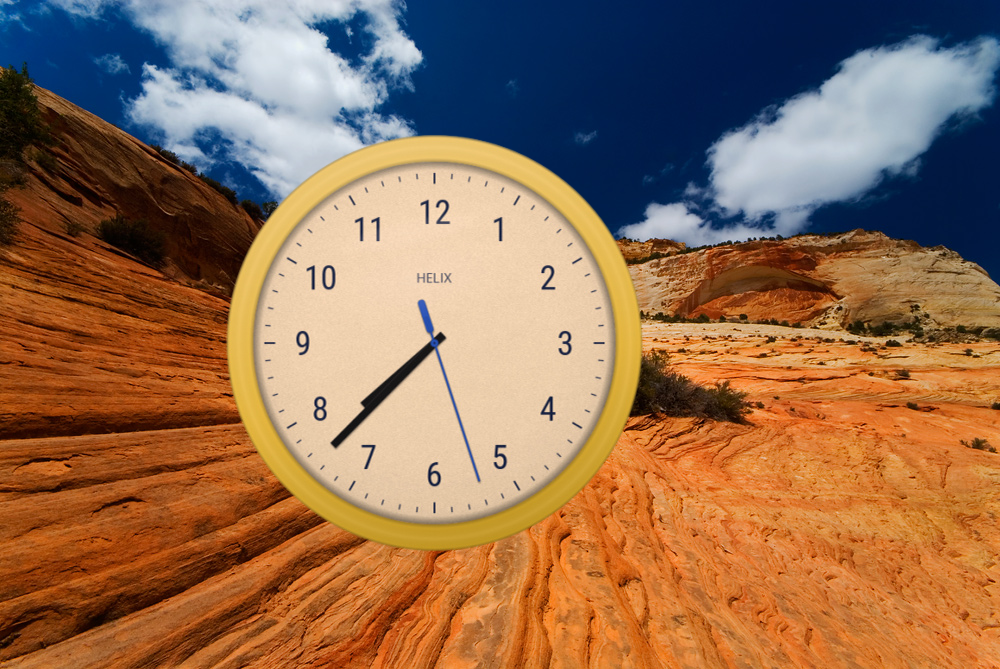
**7:37:27**
